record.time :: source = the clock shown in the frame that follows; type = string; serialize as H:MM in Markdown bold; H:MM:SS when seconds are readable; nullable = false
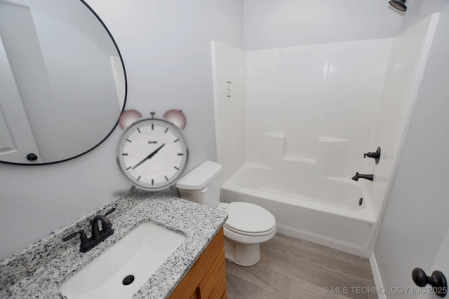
**1:39**
